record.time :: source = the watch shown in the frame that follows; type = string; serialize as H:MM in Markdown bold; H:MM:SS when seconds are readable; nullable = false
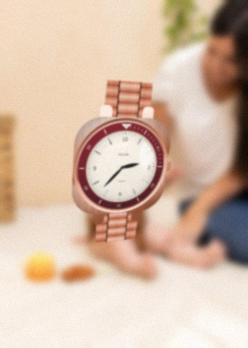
**2:37**
